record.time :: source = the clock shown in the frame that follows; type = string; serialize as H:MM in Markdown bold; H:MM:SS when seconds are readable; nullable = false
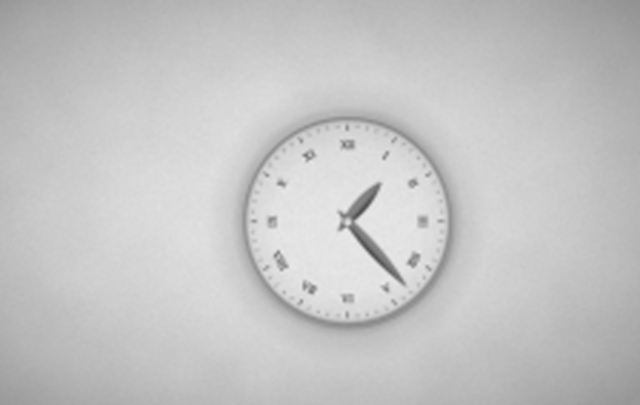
**1:23**
